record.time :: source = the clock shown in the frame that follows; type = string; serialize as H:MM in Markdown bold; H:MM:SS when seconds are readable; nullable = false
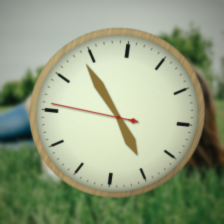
**4:53:46**
